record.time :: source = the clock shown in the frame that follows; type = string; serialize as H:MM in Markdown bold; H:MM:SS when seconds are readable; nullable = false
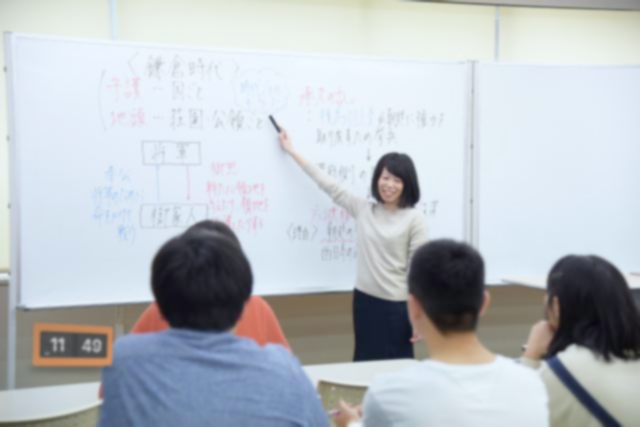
**11:49**
